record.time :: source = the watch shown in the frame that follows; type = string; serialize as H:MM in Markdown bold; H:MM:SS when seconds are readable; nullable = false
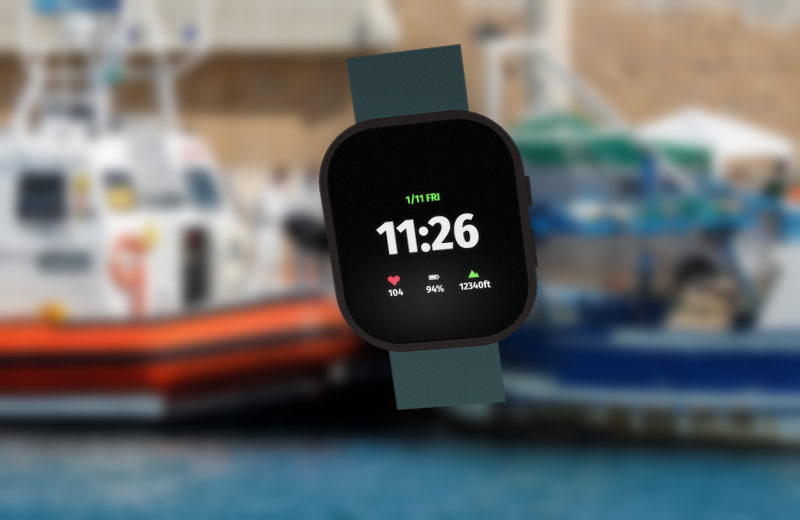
**11:26**
